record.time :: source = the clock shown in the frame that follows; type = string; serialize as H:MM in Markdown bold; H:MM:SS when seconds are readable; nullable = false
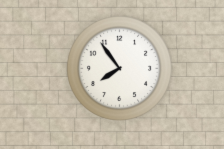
**7:54**
